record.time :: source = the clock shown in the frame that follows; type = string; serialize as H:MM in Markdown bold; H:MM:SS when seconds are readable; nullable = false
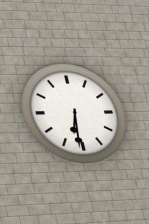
**6:31**
